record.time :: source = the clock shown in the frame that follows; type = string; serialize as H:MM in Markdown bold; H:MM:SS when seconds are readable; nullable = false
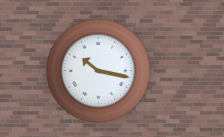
**10:17**
